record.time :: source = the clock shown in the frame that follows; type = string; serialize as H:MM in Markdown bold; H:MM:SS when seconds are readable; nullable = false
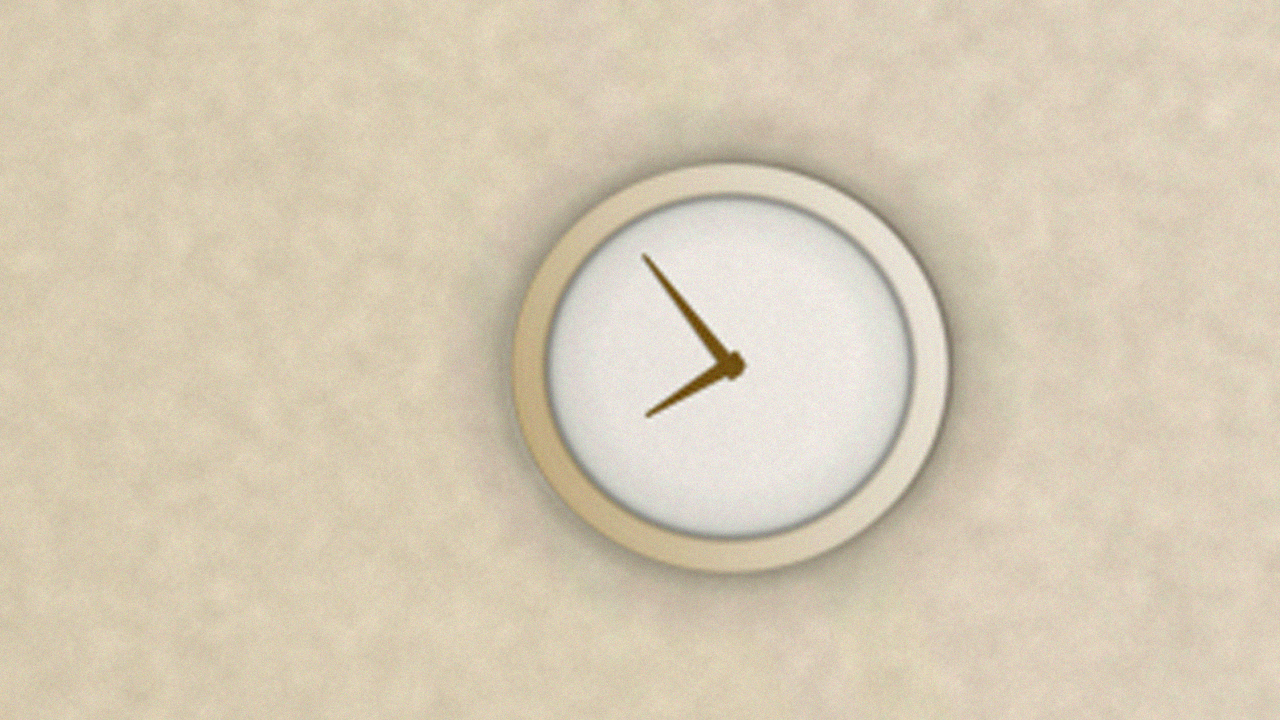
**7:54**
